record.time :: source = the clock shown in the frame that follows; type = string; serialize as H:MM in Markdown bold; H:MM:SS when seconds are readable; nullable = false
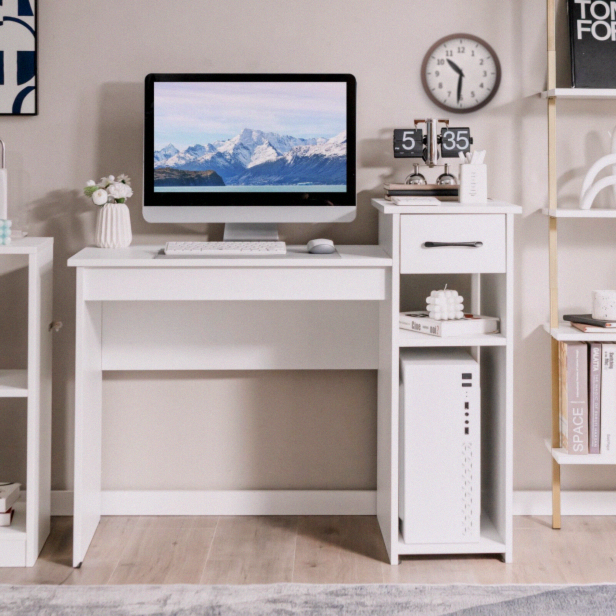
**10:31**
